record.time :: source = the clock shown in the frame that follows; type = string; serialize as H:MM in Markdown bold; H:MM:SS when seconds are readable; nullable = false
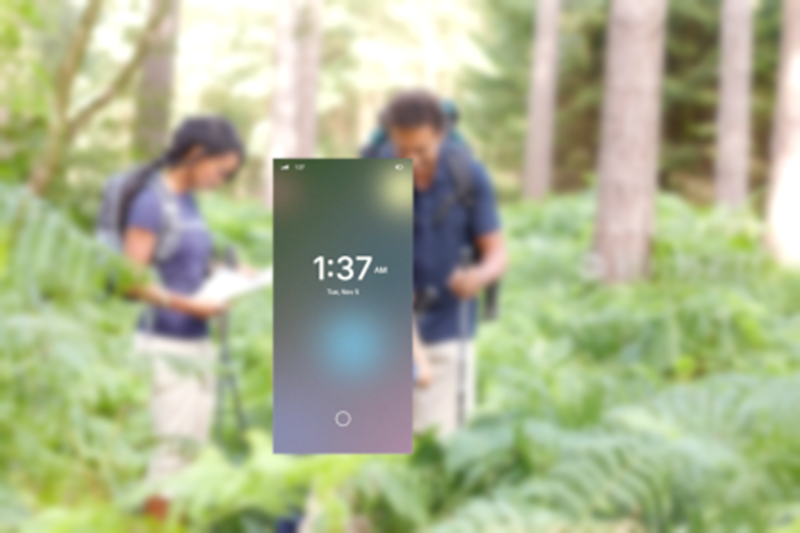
**1:37**
